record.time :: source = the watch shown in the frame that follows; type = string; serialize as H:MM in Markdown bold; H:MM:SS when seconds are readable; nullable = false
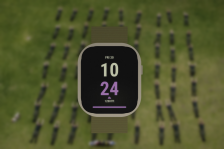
**10:24**
